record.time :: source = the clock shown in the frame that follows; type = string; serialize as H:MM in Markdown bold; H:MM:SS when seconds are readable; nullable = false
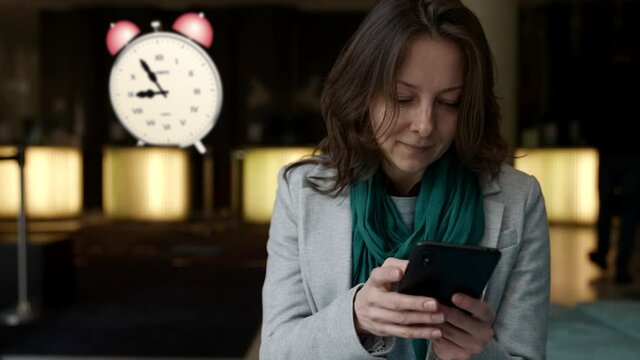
**8:55**
